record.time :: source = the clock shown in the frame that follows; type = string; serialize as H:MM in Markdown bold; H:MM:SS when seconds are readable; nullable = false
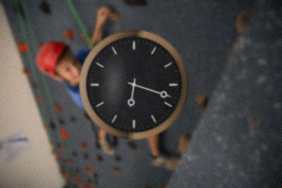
**6:18**
